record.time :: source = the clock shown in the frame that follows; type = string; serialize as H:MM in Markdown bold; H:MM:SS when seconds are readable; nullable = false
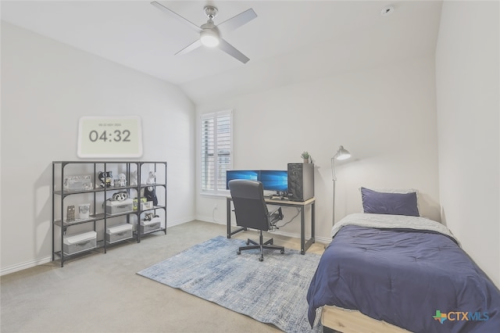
**4:32**
